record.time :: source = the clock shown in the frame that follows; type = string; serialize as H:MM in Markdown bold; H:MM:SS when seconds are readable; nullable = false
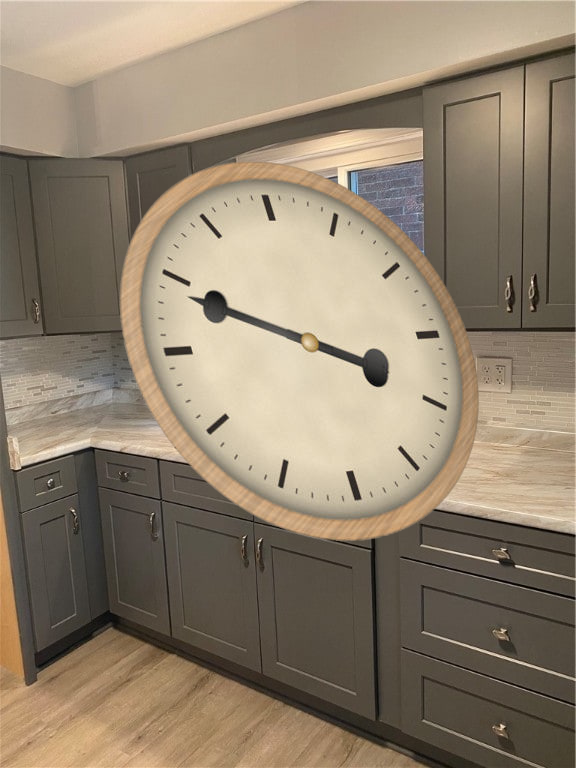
**3:49**
